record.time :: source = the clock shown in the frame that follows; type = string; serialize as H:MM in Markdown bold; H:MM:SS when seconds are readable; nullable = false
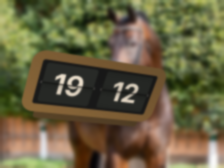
**19:12**
